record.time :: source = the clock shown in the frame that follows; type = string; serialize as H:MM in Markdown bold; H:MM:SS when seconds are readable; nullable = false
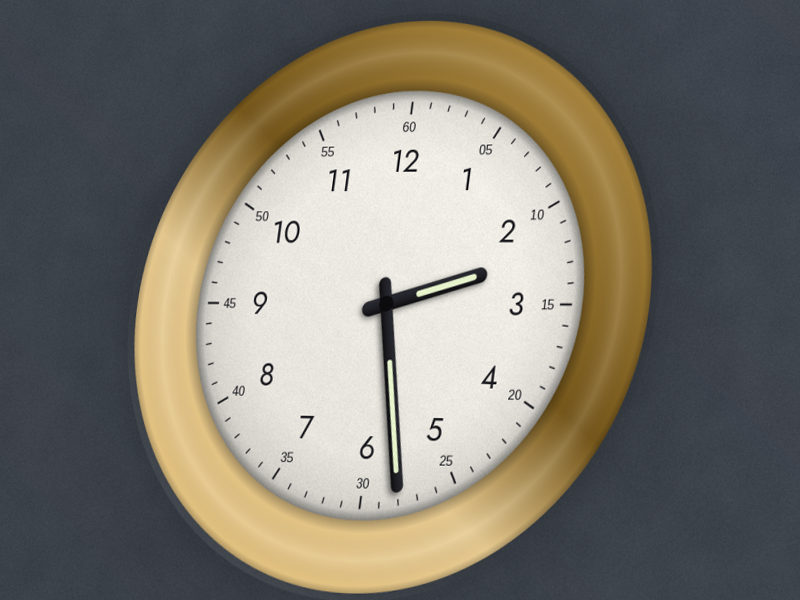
**2:28**
